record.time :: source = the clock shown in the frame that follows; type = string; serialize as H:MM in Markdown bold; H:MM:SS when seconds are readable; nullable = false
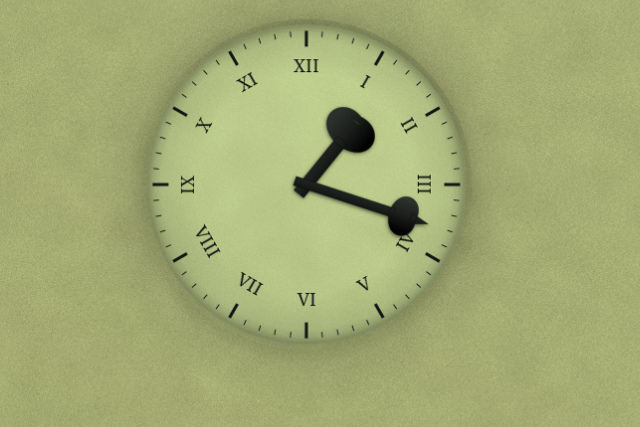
**1:18**
